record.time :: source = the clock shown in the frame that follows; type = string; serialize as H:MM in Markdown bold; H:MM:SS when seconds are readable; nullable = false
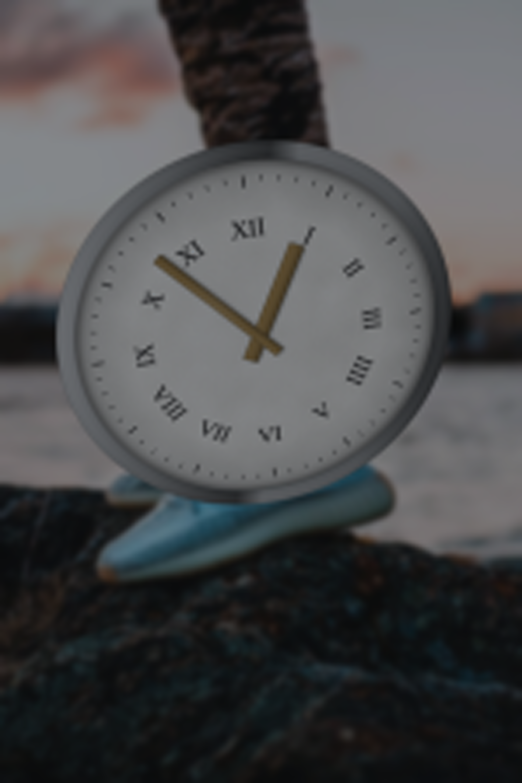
**12:53**
